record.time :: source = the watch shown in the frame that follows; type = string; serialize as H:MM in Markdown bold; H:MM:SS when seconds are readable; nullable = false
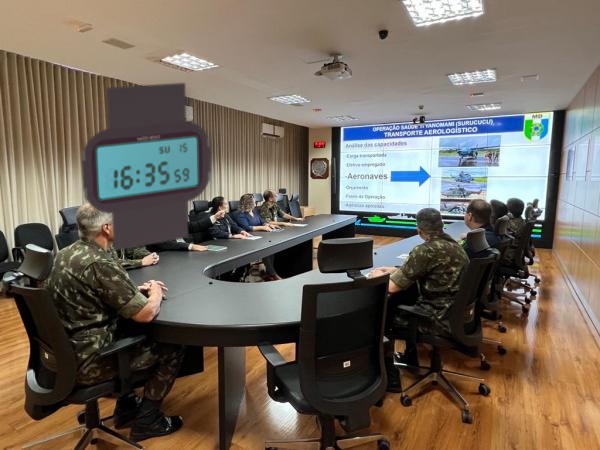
**16:35:59**
